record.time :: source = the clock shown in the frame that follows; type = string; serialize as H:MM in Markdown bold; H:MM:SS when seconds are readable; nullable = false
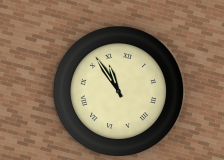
**10:52**
